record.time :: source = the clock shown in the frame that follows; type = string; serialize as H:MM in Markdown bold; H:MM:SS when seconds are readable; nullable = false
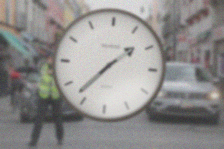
**1:37**
